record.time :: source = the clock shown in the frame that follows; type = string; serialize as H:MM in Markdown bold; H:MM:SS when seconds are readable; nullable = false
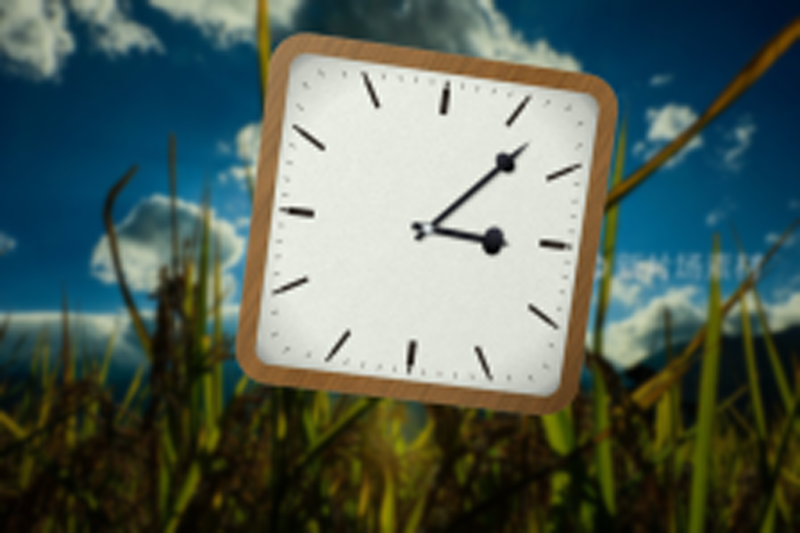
**3:07**
